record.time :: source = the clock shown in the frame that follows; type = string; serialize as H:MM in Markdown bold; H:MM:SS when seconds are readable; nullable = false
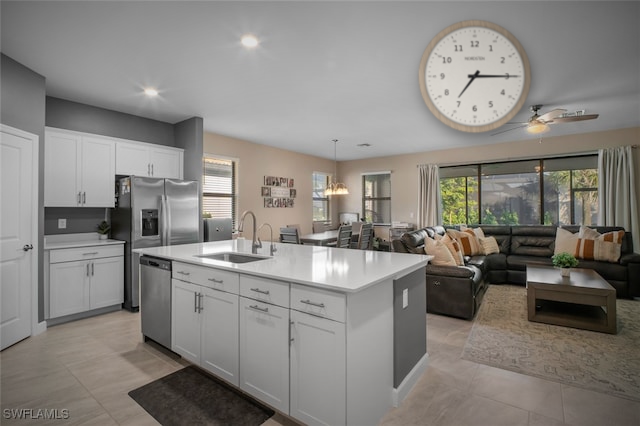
**7:15**
